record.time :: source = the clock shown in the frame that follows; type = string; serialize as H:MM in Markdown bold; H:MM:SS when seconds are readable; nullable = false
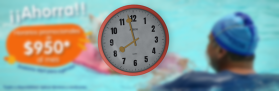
**7:58**
